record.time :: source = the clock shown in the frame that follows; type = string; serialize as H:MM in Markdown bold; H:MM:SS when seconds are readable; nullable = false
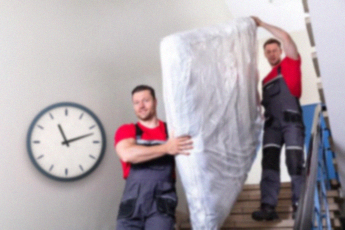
**11:12**
